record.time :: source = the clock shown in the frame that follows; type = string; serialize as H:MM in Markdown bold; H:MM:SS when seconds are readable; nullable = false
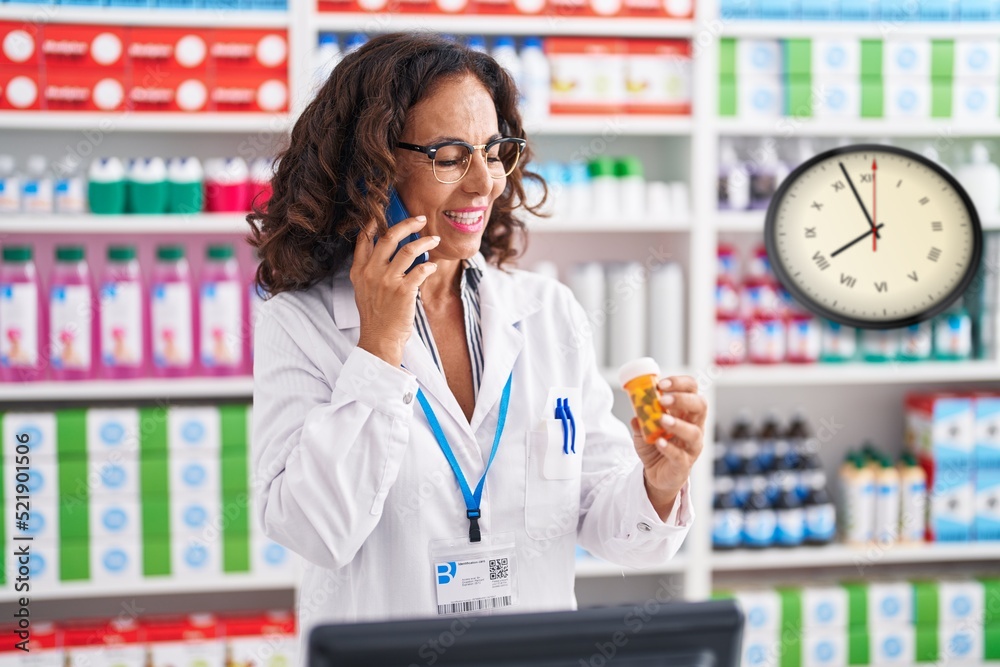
**7:57:01**
